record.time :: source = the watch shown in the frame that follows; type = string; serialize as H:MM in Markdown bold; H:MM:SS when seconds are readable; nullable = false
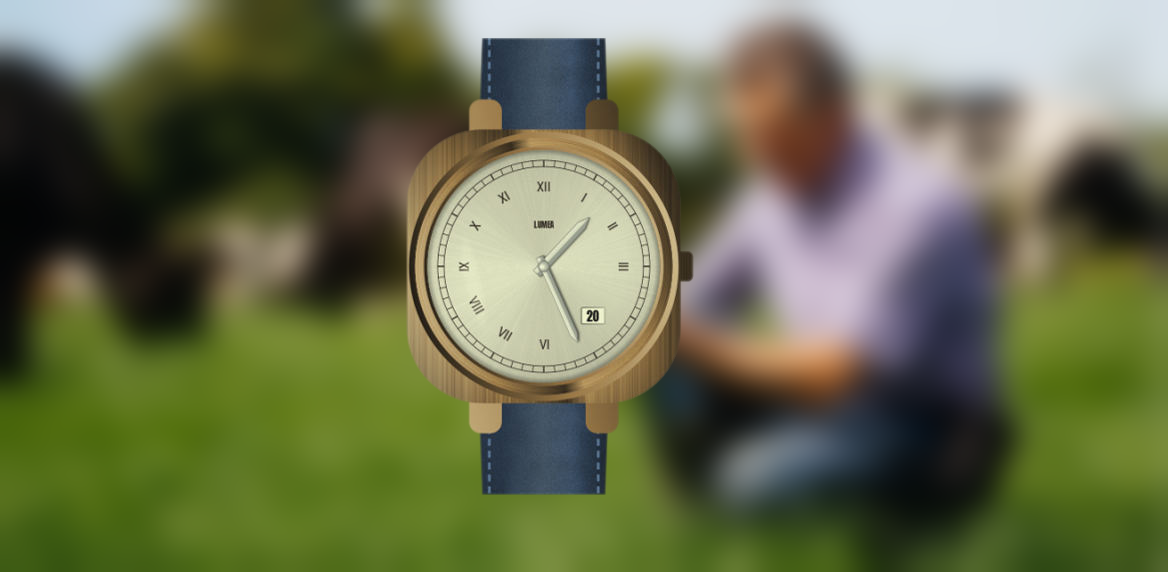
**1:26**
